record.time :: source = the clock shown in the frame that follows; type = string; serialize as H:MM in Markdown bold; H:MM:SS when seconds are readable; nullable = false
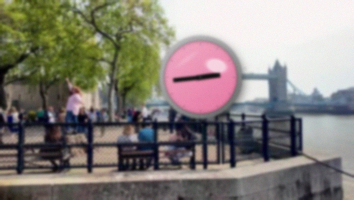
**2:44**
